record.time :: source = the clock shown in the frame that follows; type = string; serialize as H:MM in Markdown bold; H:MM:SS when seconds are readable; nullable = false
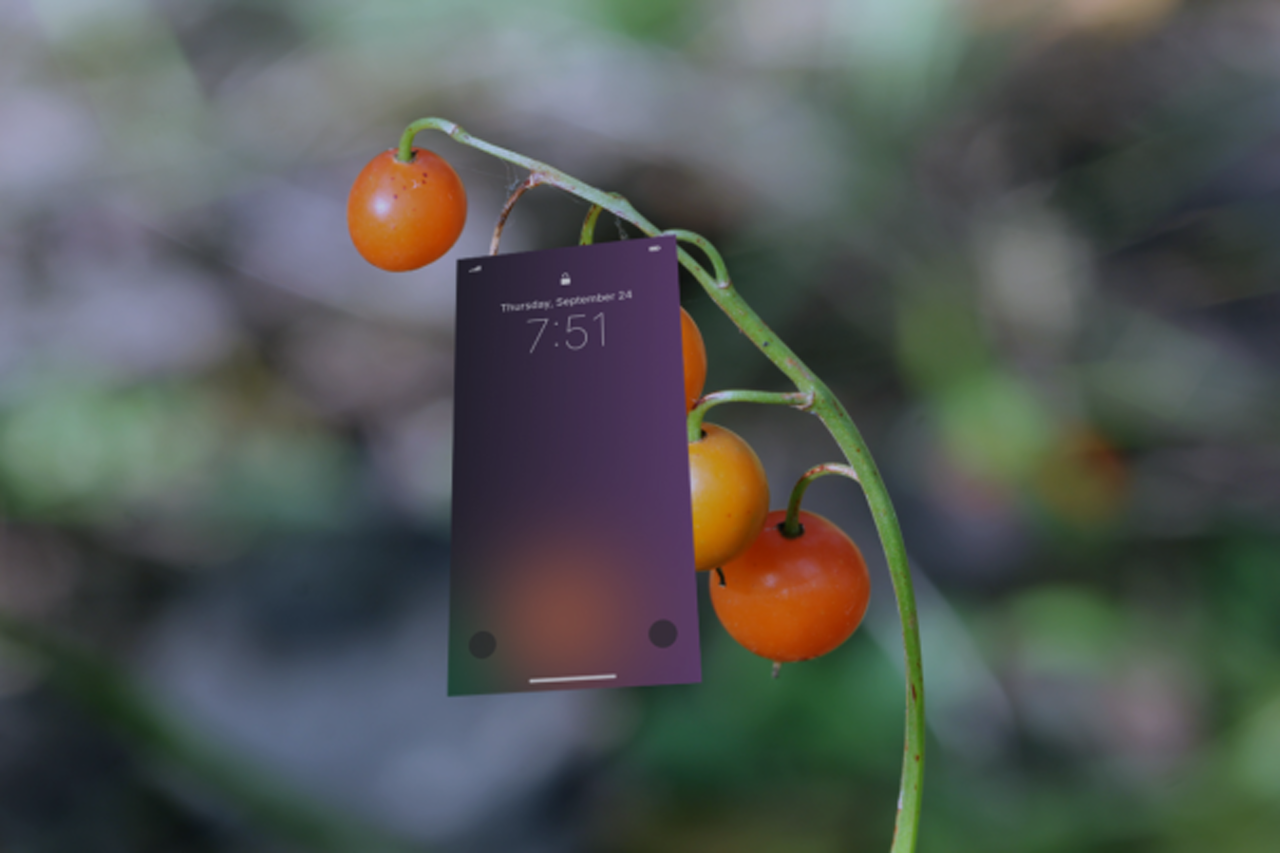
**7:51**
